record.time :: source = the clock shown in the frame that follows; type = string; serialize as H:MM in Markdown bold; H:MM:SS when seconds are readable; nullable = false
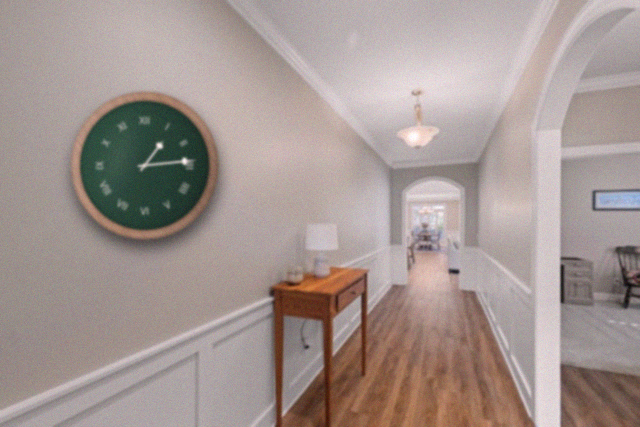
**1:14**
